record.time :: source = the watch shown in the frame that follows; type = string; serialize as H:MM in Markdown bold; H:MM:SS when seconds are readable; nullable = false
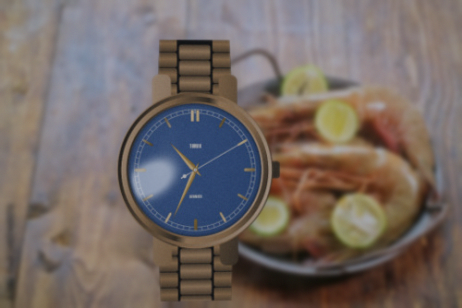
**10:34:10**
